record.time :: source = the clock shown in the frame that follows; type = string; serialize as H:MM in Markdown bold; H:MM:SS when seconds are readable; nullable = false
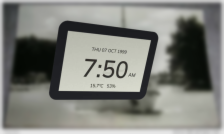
**7:50**
